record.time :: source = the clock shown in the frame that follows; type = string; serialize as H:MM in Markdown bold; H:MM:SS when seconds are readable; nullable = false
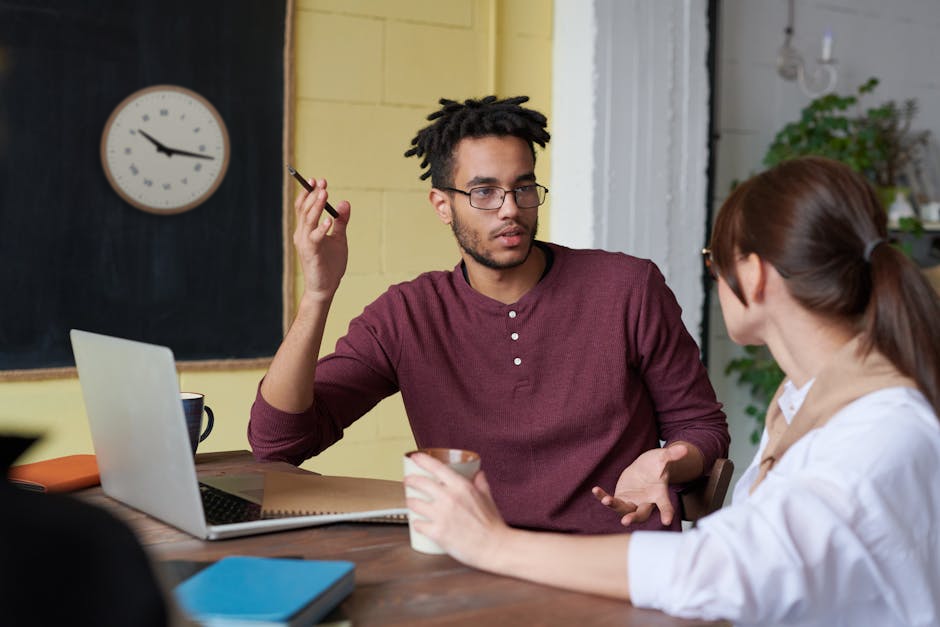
**10:17**
